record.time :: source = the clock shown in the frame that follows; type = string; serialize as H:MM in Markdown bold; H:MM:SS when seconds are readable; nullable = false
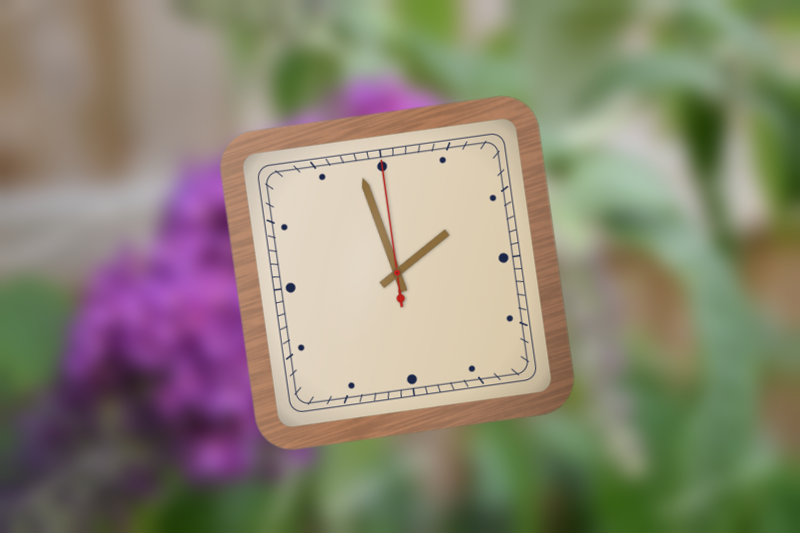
**1:58:00**
